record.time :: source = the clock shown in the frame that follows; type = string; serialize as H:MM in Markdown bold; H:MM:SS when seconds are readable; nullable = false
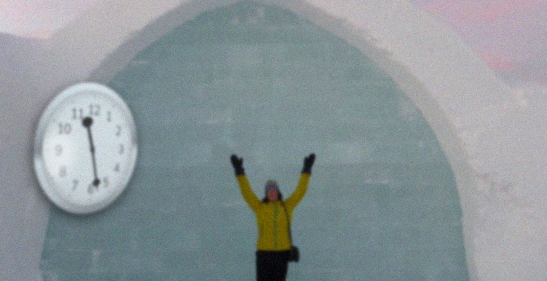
**11:28**
